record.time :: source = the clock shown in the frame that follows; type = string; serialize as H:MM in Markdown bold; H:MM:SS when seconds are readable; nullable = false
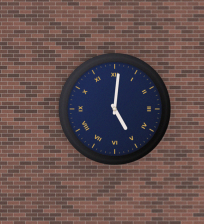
**5:01**
